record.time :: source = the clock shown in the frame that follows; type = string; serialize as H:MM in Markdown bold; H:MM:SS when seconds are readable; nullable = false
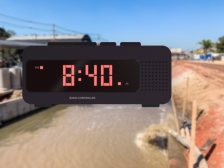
**8:40**
